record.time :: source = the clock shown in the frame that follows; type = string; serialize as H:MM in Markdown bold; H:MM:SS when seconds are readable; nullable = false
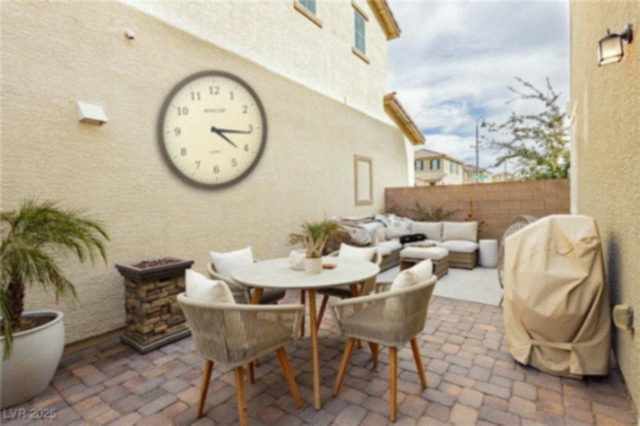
**4:16**
